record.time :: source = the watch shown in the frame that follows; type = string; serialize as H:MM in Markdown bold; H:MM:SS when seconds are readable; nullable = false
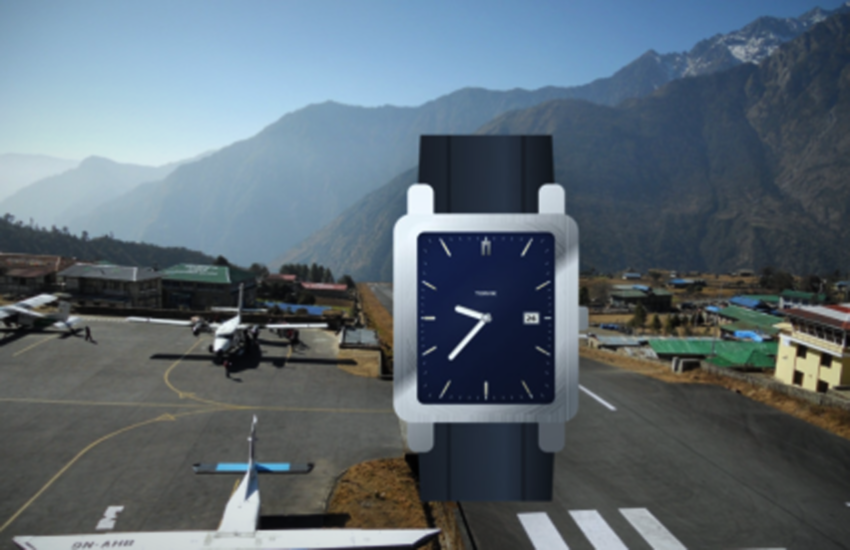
**9:37**
